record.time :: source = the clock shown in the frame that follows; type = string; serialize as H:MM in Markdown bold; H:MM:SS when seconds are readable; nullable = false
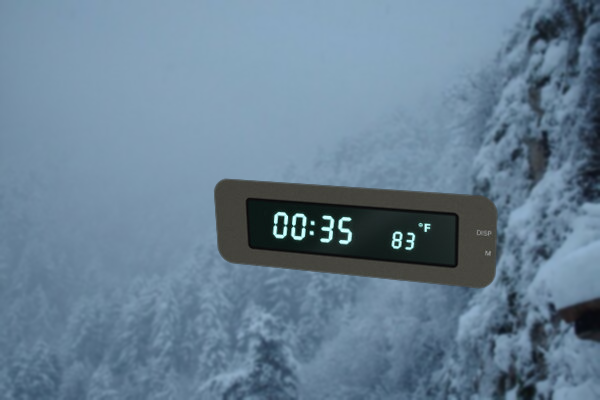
**0:35**
